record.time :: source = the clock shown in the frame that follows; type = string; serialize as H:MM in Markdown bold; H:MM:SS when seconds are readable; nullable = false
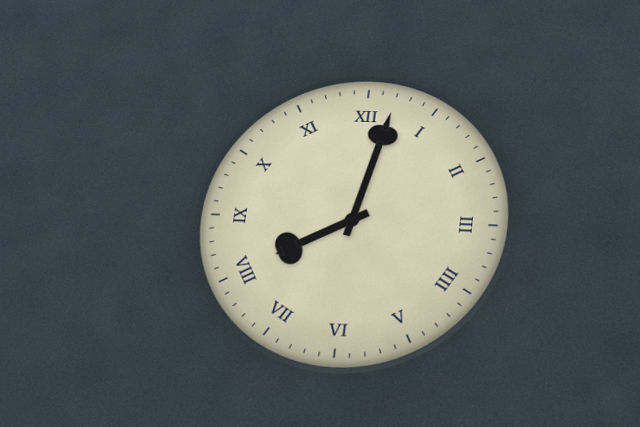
**8:02**
